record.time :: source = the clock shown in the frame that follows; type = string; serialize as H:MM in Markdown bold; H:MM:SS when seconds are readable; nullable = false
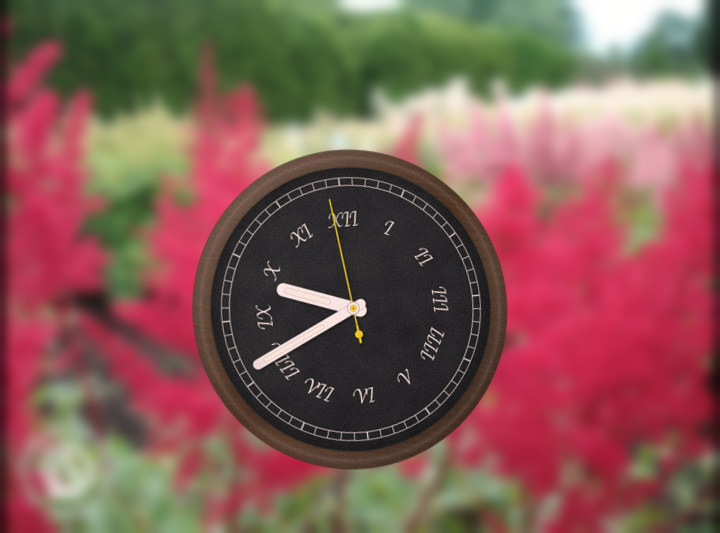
**9:40:59**
